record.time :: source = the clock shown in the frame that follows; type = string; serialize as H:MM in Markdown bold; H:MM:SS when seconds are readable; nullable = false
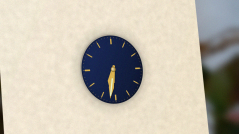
**6:32**
